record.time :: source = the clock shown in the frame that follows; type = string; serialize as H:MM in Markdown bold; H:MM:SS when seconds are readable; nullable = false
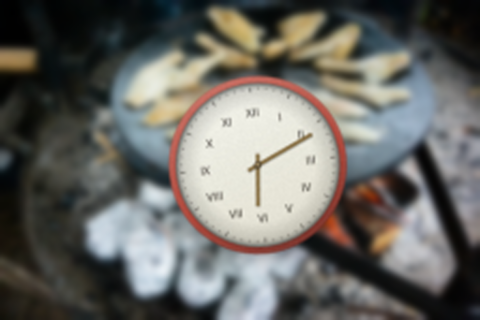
**6:11**
